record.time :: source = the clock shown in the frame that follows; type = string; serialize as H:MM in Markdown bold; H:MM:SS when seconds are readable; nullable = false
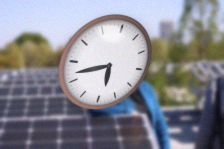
**5:42**
